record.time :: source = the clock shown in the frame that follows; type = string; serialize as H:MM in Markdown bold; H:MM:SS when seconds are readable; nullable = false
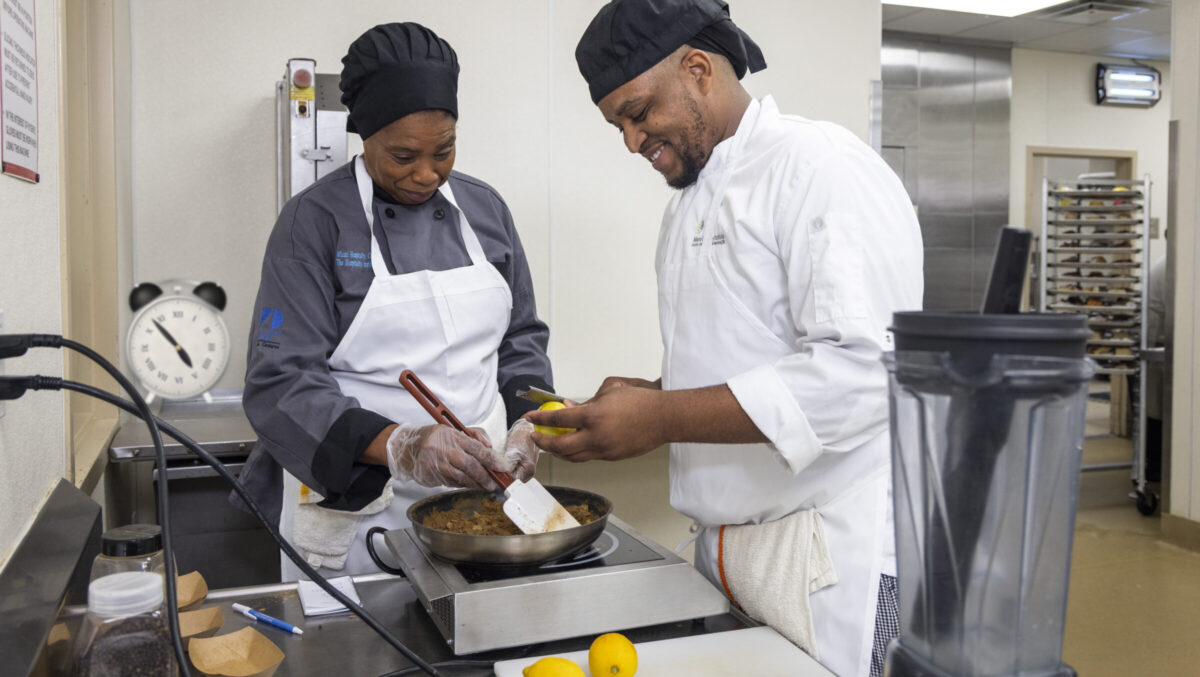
**4:53**
